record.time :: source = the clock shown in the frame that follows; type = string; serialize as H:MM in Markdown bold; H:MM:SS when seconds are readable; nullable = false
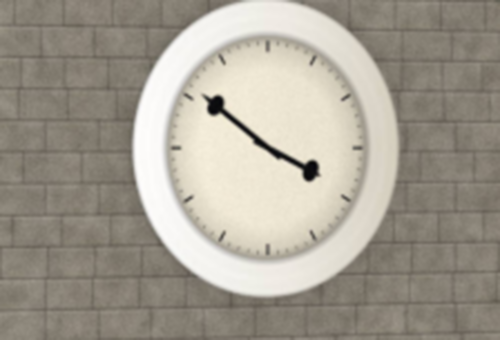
**3:51**
